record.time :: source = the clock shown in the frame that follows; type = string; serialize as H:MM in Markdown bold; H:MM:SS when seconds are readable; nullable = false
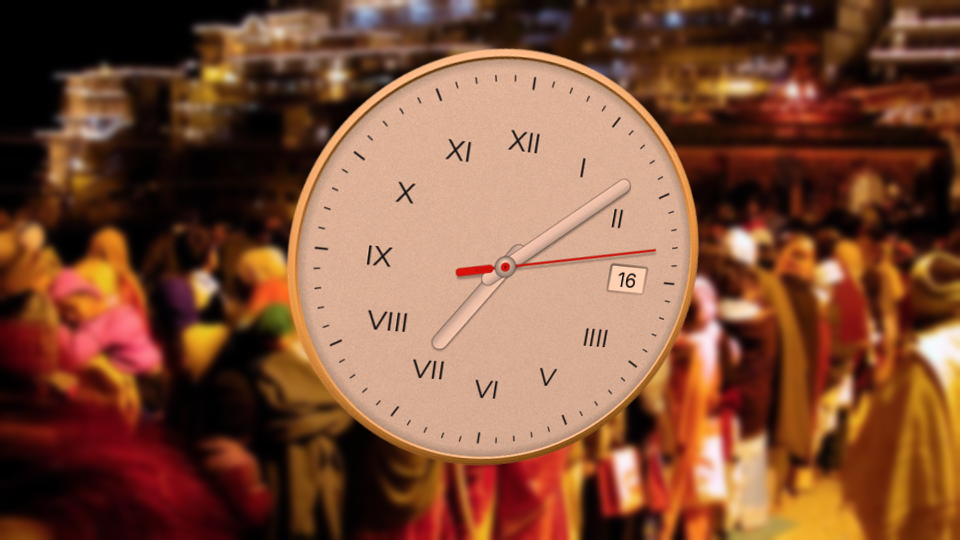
**7:08:13**
